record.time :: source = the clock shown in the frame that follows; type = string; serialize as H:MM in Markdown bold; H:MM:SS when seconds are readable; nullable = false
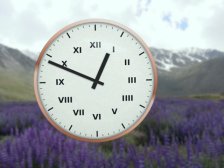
**12:49**
